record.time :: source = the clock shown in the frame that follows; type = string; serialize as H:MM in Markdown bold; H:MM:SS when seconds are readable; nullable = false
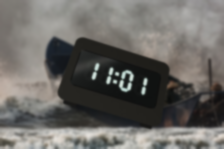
**11:01**
